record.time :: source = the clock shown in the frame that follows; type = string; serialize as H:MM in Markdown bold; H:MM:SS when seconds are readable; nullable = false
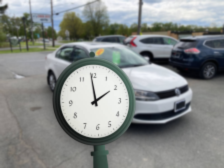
**1:59**
